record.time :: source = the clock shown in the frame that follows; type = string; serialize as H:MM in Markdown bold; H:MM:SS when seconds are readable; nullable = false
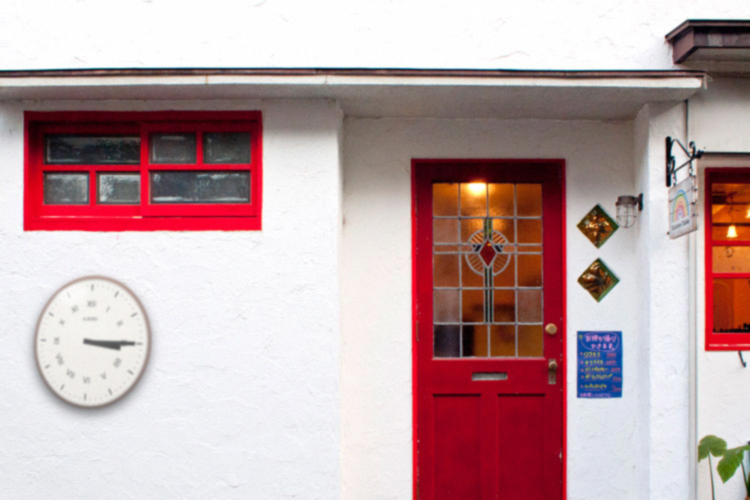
**3:15**
